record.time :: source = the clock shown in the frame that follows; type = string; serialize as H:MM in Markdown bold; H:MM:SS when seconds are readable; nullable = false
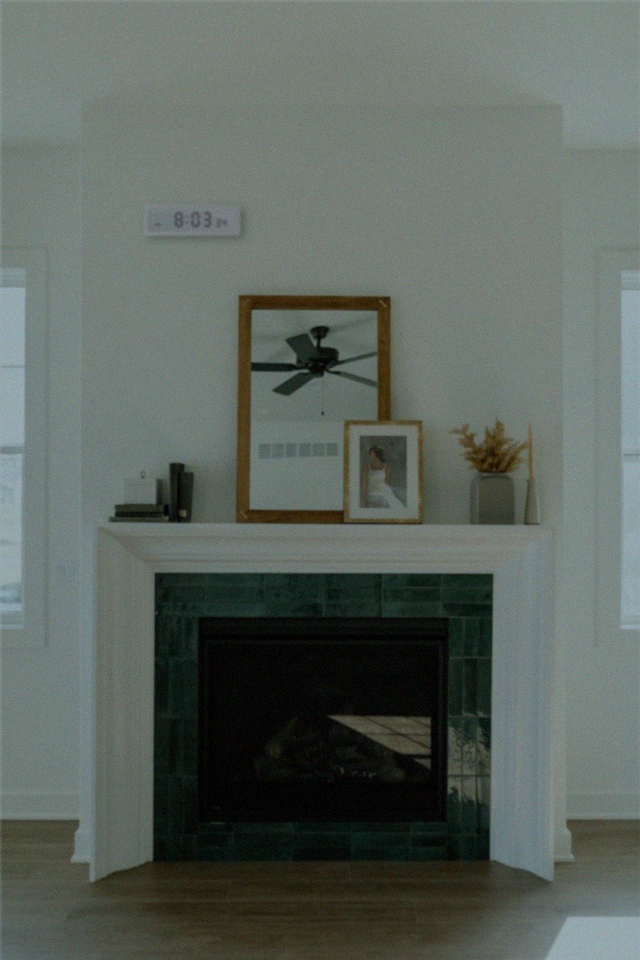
**8:03**
